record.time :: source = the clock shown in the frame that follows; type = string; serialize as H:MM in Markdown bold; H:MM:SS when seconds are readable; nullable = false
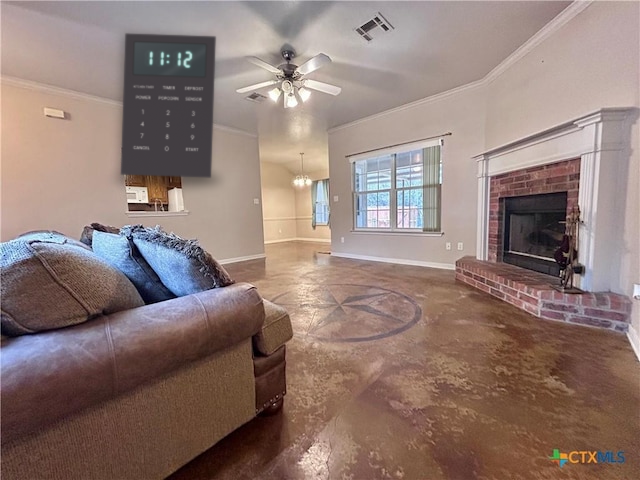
**11:12**
